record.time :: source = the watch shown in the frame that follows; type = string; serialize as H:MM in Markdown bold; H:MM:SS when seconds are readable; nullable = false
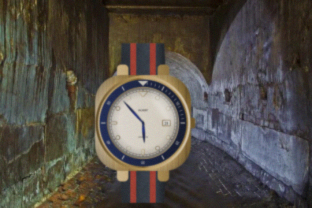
**5:53**
